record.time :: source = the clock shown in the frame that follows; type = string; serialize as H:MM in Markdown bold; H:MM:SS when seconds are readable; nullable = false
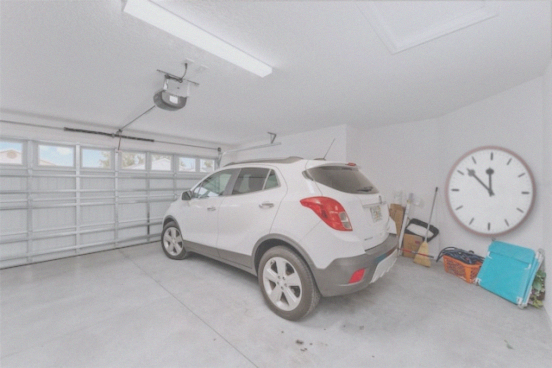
**11:52**
